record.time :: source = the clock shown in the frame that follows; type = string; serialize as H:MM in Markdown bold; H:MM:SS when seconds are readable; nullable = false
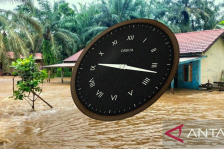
**9:17**
